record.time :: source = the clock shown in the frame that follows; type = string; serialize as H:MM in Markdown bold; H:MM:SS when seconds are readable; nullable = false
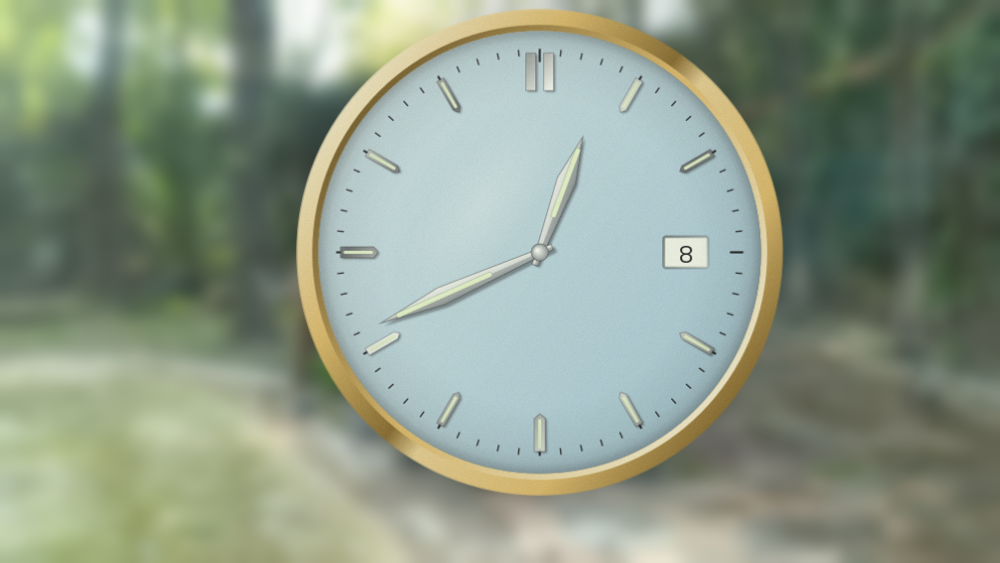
**12:41**
